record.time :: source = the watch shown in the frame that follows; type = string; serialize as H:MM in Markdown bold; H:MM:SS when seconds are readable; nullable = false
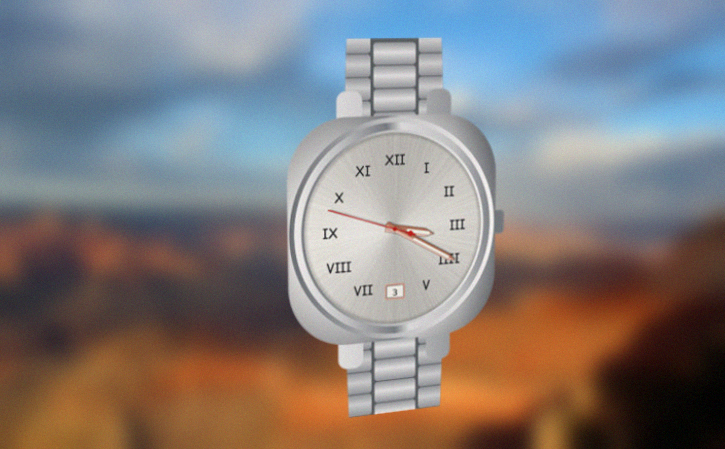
**3:19:48**
